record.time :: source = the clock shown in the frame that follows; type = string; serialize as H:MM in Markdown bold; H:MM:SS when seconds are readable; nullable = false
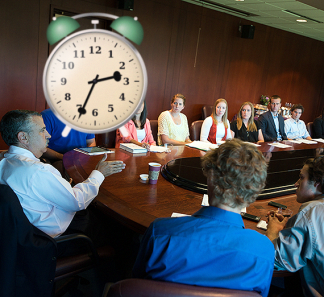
**2:34**
